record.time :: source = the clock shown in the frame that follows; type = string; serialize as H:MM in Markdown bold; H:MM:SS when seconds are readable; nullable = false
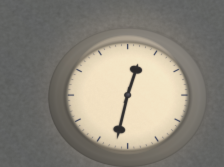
**12:32**
